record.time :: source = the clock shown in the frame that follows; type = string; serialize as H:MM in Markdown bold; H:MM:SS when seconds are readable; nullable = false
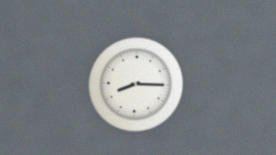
**8:15**
